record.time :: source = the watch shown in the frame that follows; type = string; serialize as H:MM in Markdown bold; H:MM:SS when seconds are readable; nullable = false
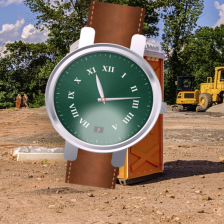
**11:13**
